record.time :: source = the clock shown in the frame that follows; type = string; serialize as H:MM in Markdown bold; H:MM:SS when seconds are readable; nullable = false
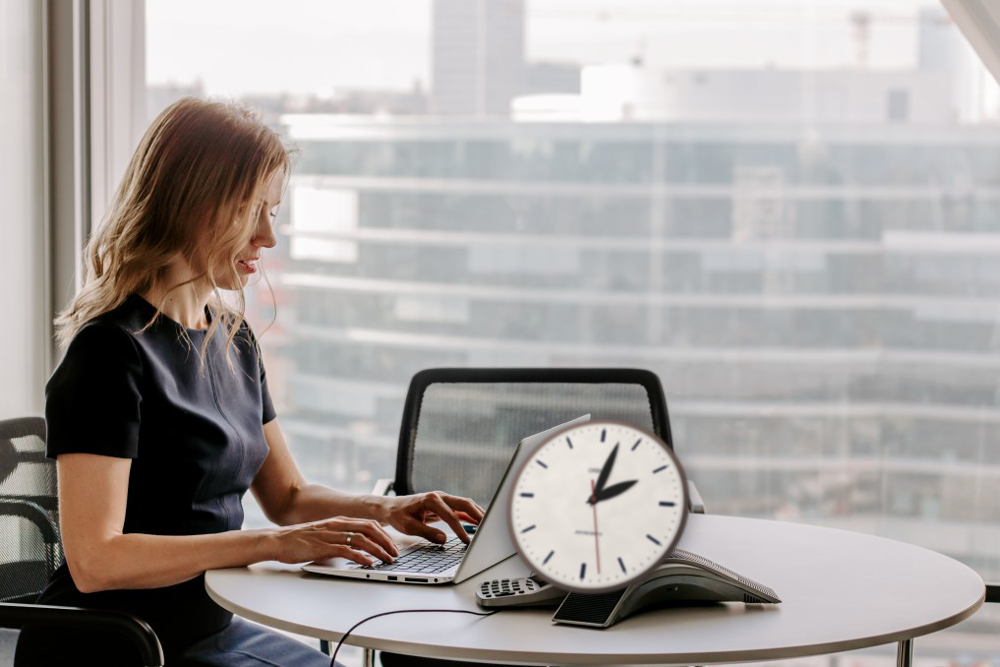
**2:02:28**
